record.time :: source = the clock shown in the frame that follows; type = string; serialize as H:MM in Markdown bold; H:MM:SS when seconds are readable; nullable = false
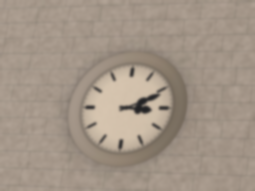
**3:11**
